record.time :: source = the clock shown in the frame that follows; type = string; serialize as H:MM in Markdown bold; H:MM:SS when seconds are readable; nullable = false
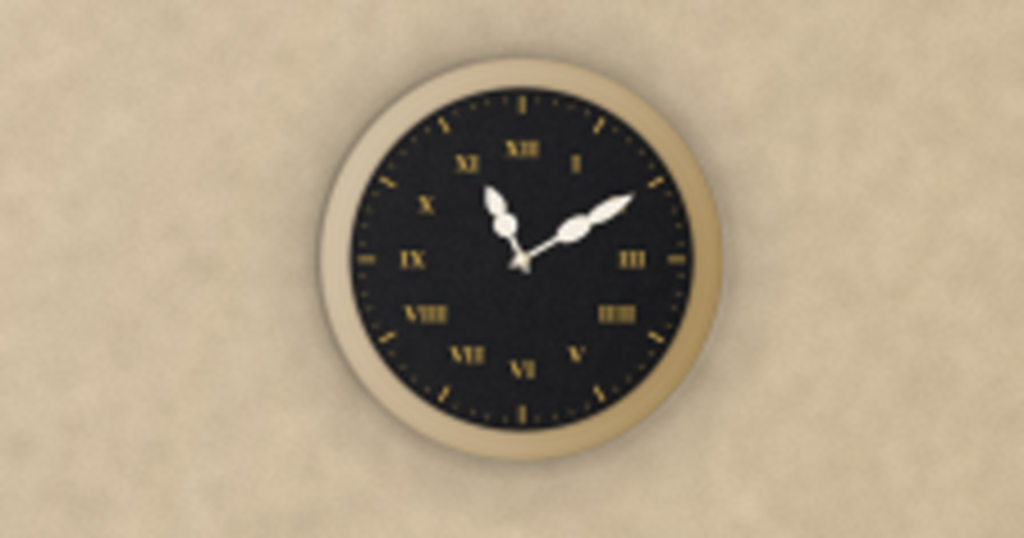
**11:10**
